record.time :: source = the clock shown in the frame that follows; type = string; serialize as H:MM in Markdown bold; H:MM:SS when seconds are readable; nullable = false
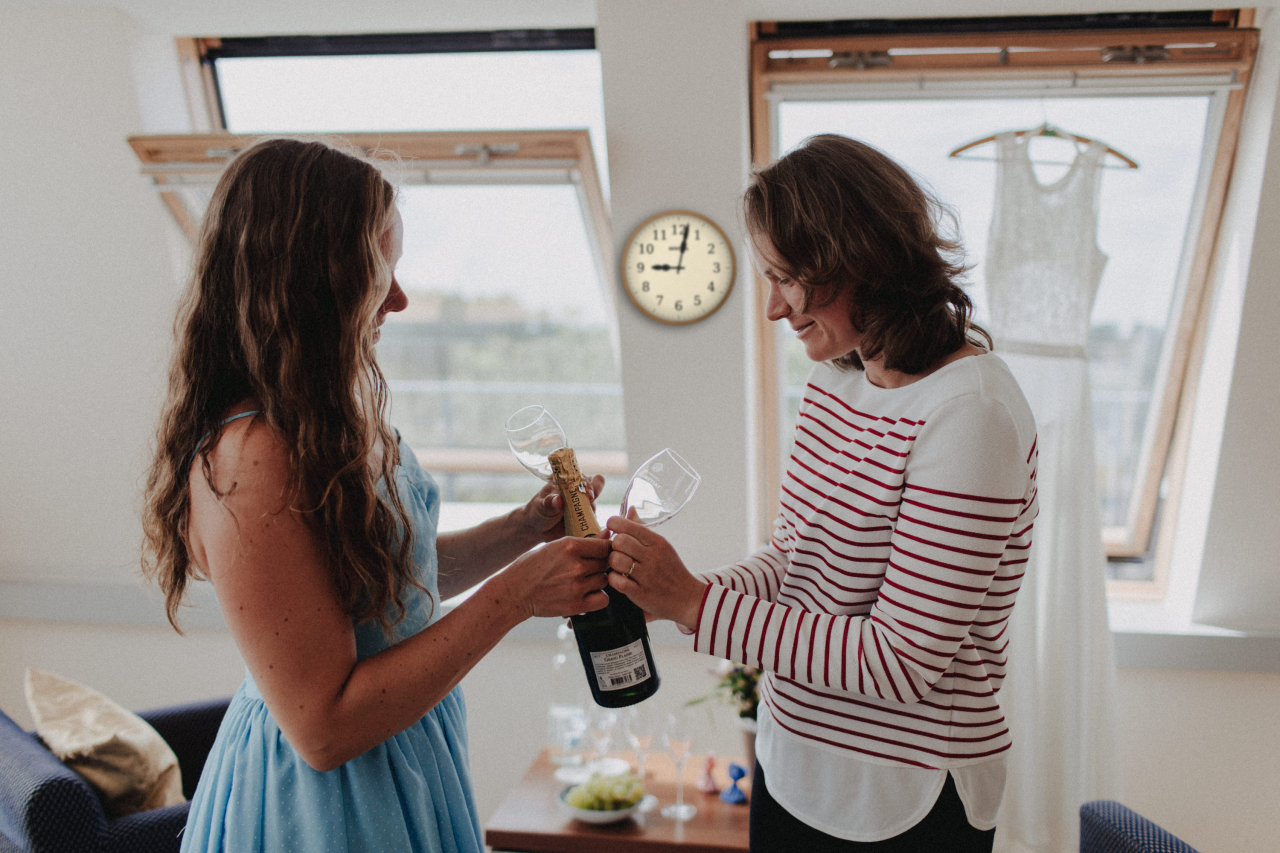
**9:02**
